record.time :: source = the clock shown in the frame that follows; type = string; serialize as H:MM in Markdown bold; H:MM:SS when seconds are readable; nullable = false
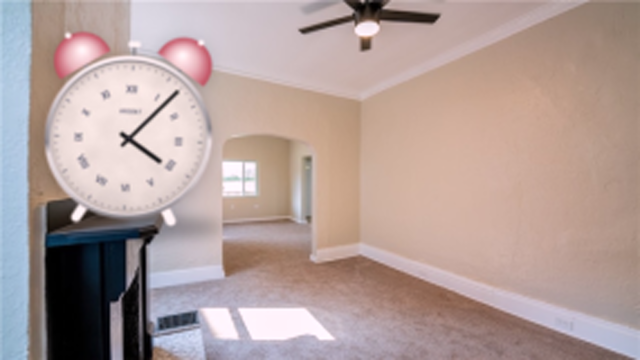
**4:07**
